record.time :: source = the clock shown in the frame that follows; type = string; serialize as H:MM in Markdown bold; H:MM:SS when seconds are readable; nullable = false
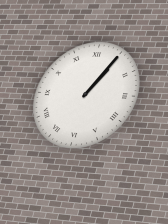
**1:05**
